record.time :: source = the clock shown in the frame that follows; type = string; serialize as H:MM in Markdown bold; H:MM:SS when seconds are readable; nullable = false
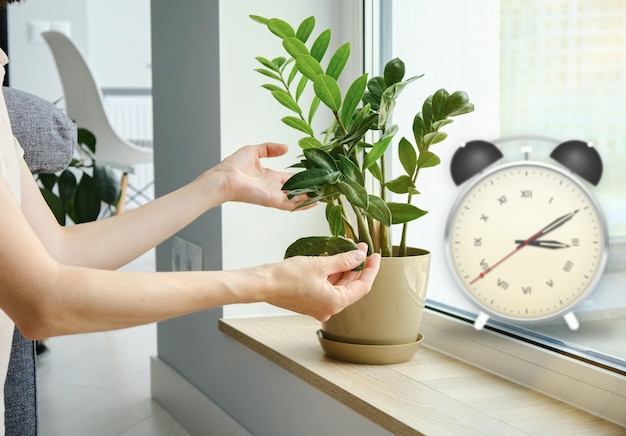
**3:09:39**
